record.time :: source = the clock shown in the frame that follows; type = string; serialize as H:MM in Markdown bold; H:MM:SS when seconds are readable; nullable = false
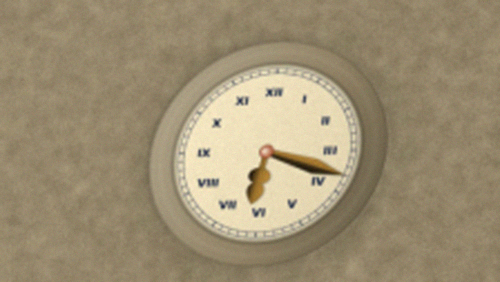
**6:18**
